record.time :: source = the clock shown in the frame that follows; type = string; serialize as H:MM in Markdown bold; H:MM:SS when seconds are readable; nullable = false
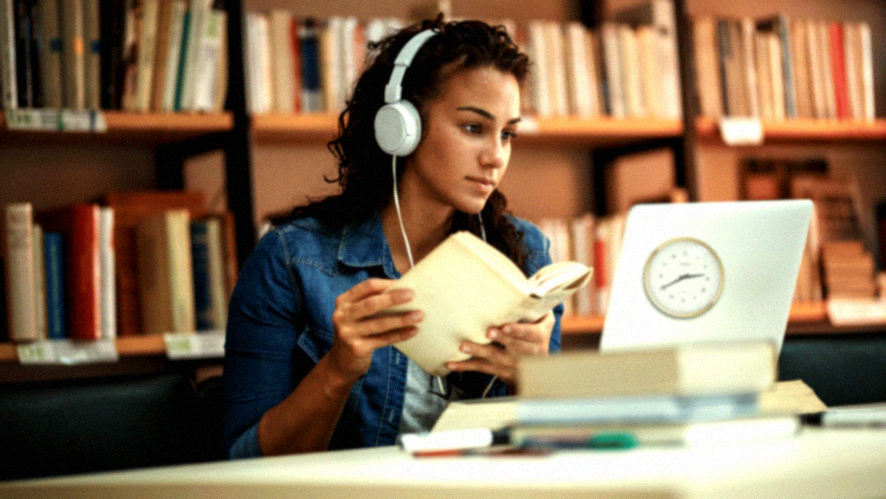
**2:40**
